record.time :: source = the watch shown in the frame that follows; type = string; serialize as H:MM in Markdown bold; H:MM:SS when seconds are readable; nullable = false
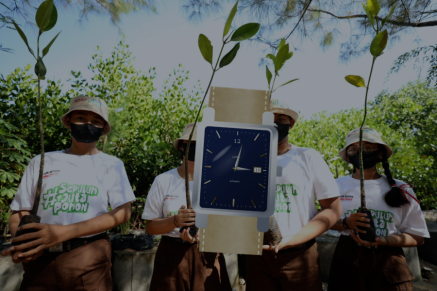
**3:02**
